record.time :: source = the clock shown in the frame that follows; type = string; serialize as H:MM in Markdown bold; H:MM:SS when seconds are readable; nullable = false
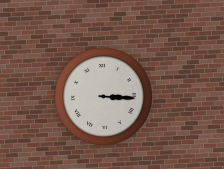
**3:16**
